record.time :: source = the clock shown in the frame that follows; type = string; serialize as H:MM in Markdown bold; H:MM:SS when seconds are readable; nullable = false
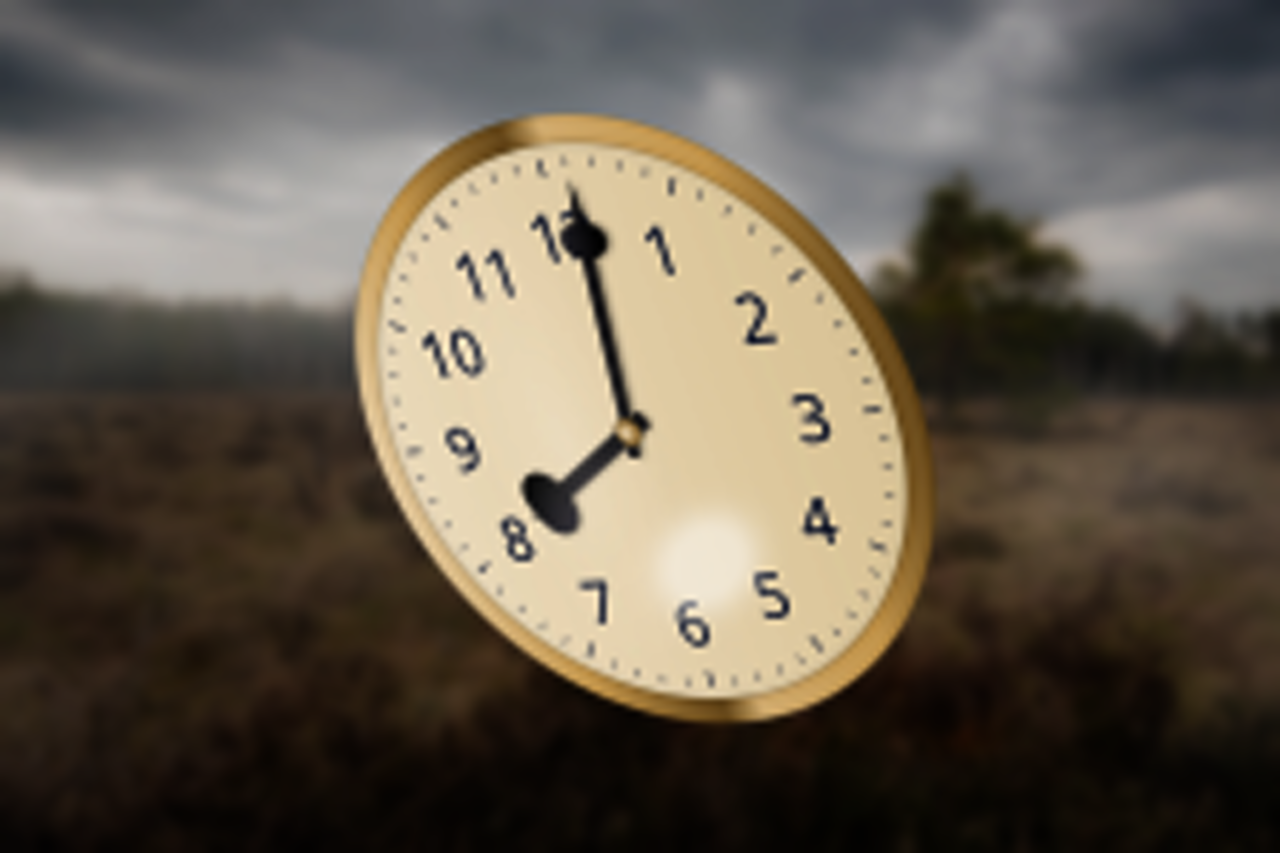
**8:01**
